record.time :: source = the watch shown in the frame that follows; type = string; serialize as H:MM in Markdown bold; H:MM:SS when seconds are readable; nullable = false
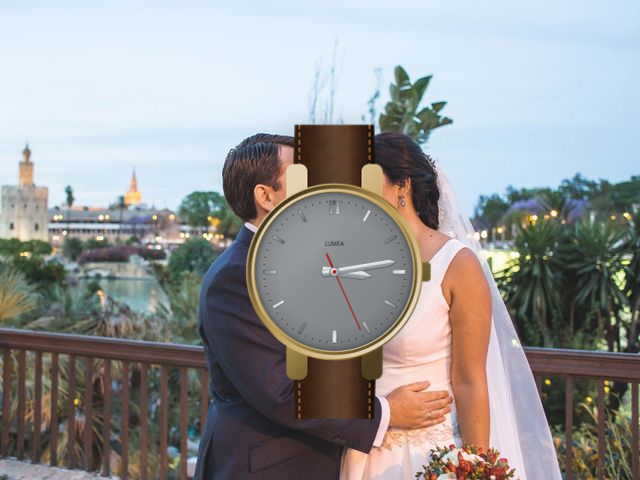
**3:13:26**
